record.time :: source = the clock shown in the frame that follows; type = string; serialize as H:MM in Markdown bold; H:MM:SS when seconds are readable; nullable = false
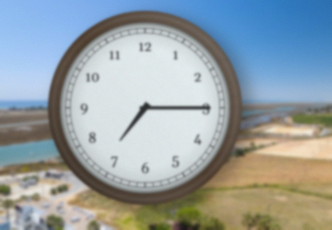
**7:15**
